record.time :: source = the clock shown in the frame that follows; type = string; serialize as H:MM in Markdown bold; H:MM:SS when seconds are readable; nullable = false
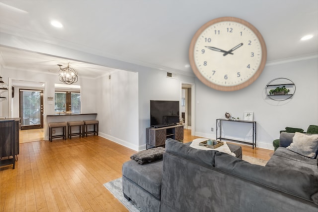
**1:47**
